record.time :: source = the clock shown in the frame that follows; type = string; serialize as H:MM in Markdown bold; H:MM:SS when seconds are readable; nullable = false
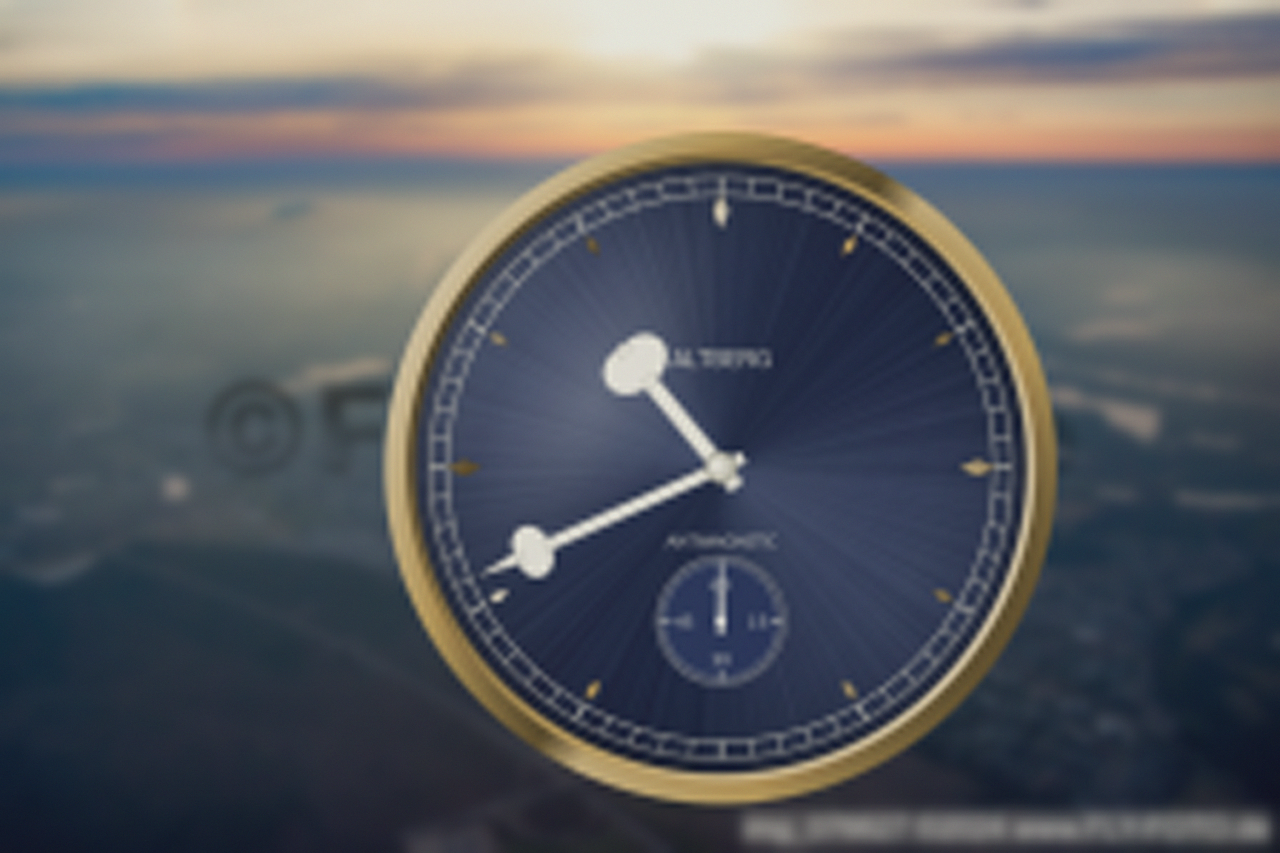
**10:41**
